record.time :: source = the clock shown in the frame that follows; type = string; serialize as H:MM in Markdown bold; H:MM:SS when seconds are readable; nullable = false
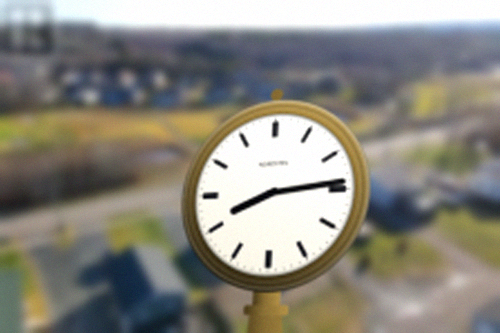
**8:14**
